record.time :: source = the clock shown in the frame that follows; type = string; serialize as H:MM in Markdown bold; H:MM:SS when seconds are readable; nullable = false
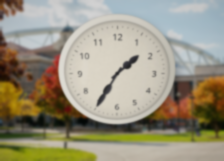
**1:35**
